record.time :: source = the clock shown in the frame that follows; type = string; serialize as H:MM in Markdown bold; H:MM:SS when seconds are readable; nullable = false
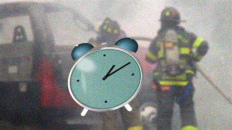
**1:10**
